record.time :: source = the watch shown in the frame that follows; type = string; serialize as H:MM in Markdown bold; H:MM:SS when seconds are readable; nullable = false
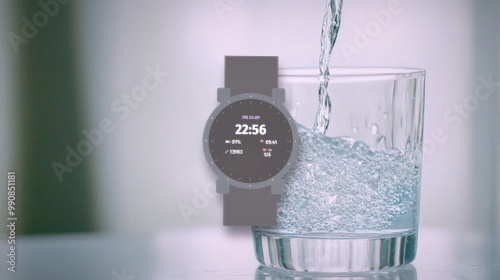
**22:56**
